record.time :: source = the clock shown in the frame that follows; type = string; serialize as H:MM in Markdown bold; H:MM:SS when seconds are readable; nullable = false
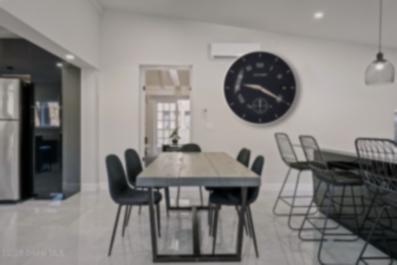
**9:20**
